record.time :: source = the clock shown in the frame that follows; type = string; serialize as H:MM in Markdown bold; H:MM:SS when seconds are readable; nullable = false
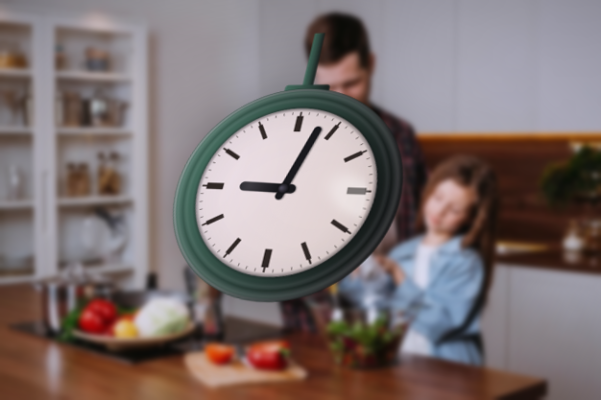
**9:03**
